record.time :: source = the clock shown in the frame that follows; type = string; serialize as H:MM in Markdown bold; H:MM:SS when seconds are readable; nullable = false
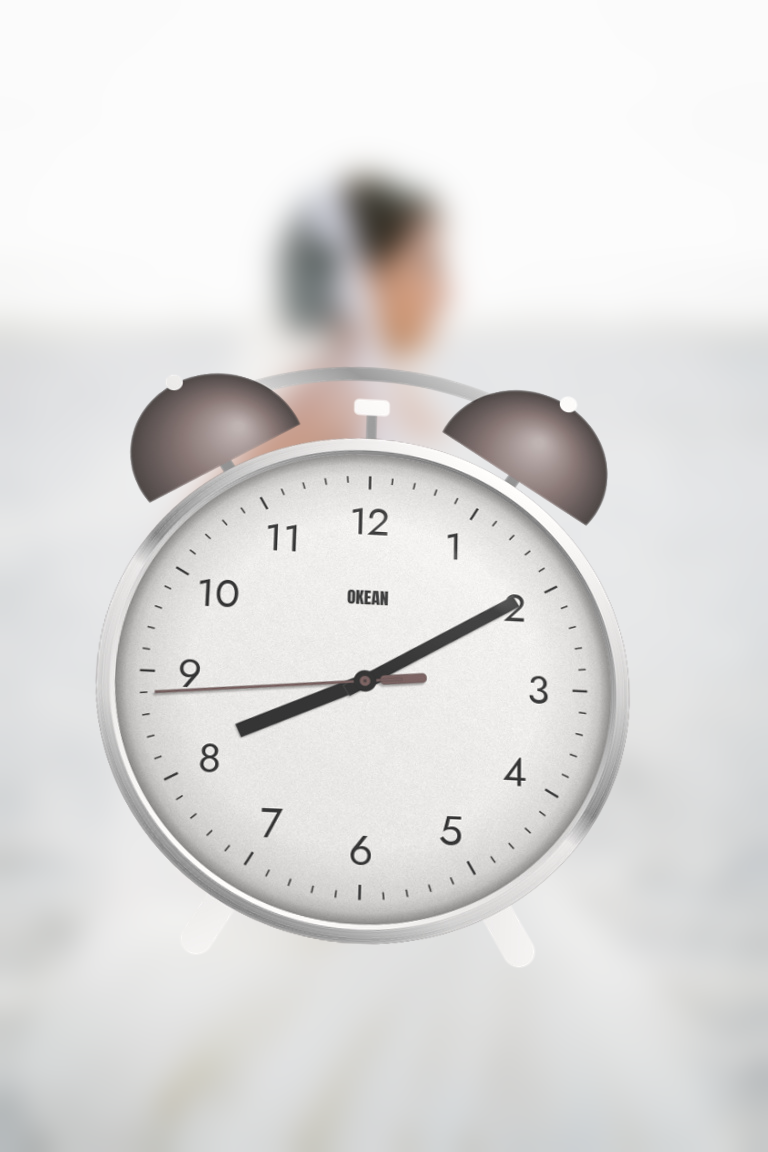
**8:09:44**
